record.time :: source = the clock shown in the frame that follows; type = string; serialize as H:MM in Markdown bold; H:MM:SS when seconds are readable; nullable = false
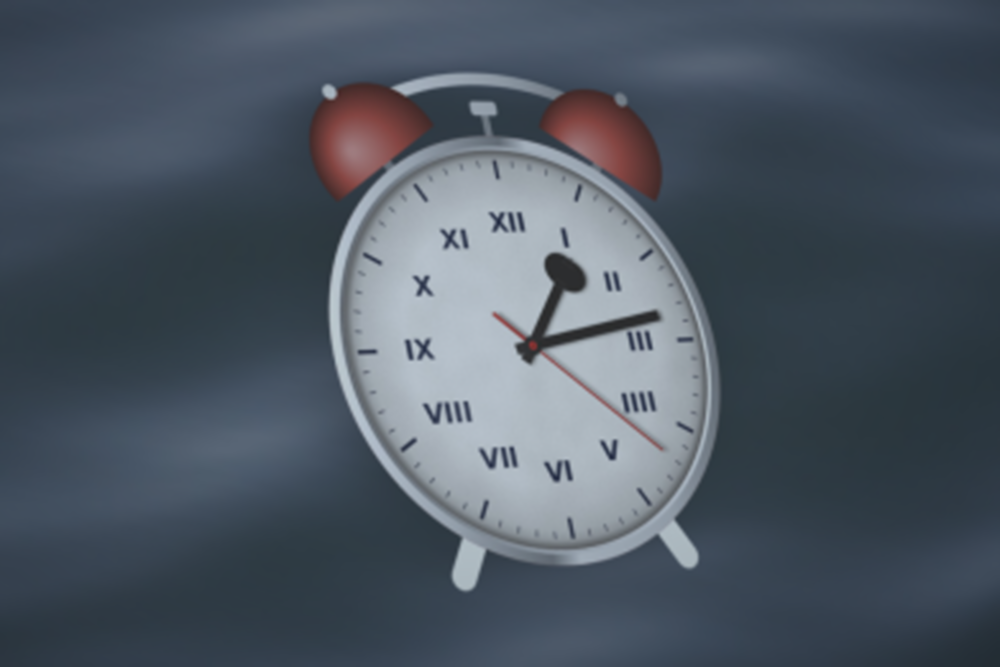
**1:13:22**
